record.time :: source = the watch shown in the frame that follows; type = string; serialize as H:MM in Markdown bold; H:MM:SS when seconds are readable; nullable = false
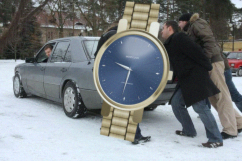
**9:31**
